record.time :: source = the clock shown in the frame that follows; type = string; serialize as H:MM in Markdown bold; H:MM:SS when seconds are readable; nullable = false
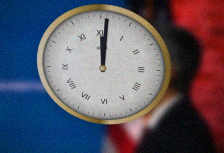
**12:01**
